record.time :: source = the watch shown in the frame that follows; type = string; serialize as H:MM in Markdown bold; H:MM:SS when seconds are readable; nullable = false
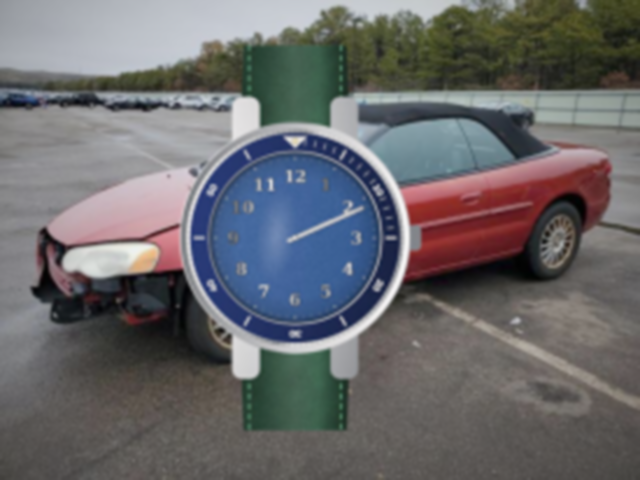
**2:11**
